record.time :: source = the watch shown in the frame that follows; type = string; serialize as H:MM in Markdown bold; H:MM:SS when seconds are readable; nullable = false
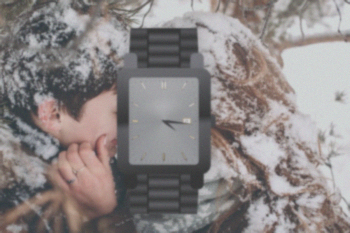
**4:16**
